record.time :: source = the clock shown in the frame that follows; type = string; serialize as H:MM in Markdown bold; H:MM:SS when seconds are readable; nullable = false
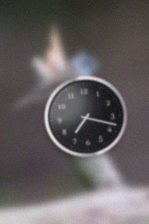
**7:18**
